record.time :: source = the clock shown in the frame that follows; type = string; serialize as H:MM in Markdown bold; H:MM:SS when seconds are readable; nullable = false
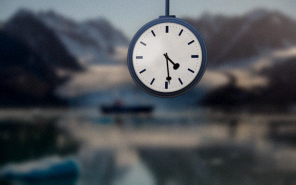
**4:29**
